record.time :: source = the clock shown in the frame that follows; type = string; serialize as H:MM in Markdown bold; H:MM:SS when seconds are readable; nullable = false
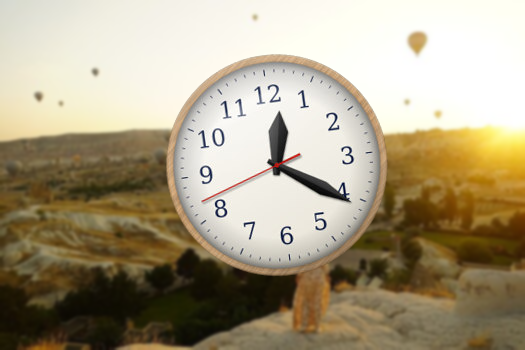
**12:20:42**
